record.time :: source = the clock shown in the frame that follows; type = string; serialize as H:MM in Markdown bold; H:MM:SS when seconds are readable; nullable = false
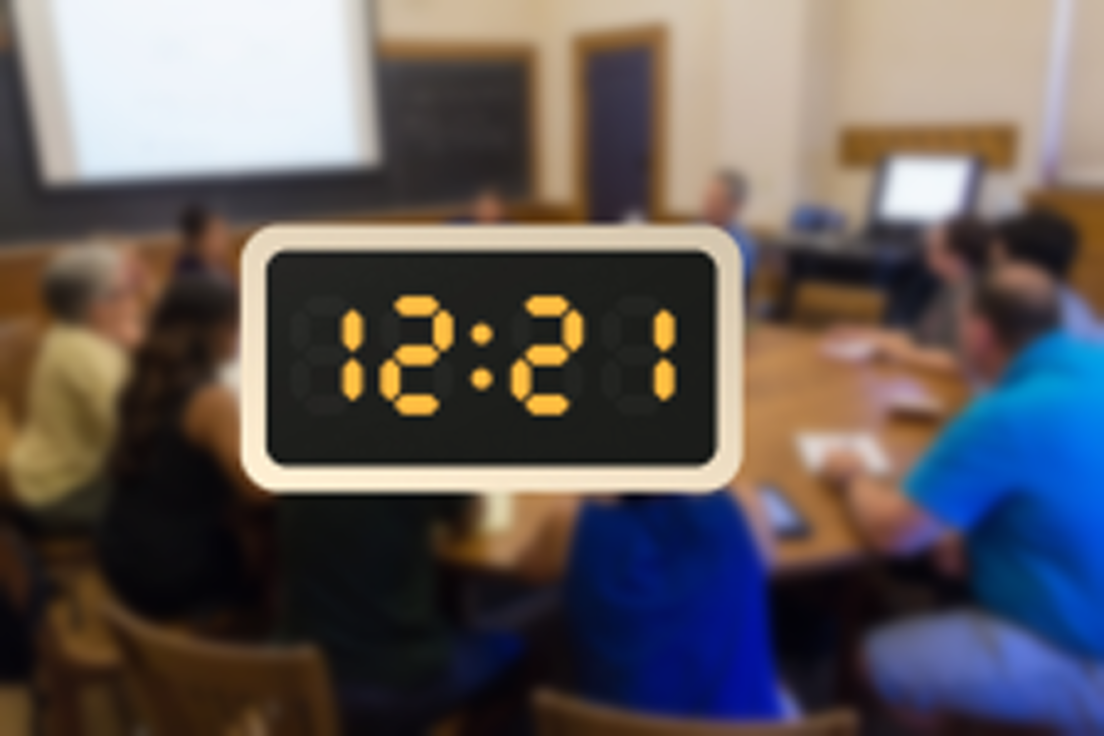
**12:21**
